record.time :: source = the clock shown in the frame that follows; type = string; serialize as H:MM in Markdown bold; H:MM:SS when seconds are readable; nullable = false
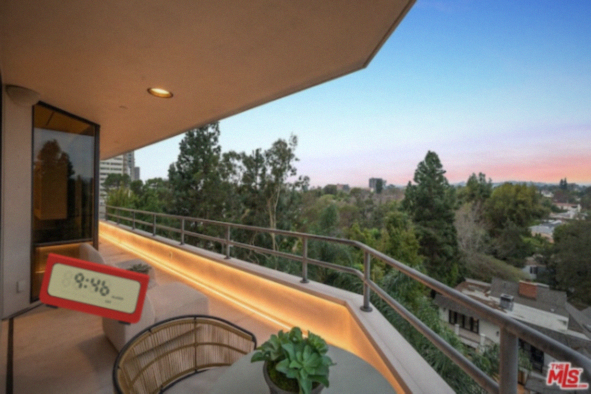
**9:46**
